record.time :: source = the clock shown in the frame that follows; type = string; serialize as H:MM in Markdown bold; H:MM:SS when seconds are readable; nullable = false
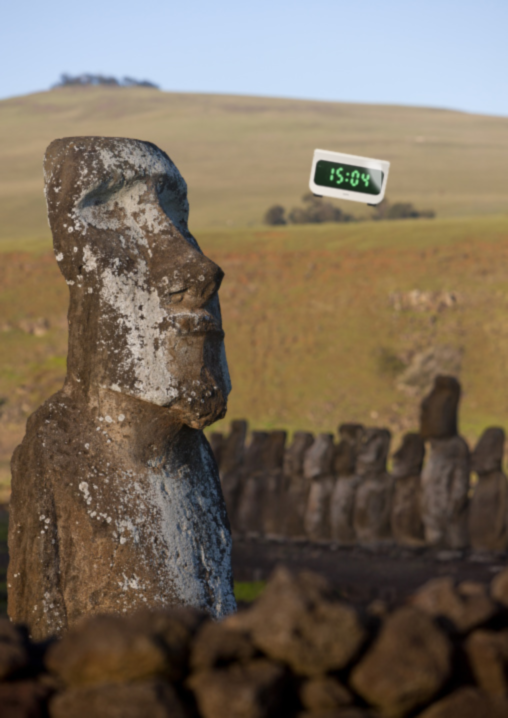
**15:04**
